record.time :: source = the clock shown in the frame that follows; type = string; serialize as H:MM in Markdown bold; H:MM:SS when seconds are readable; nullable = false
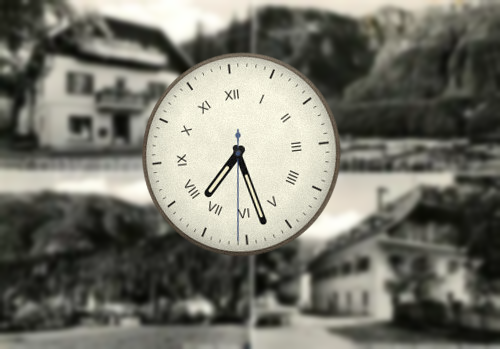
**7:27:31**
